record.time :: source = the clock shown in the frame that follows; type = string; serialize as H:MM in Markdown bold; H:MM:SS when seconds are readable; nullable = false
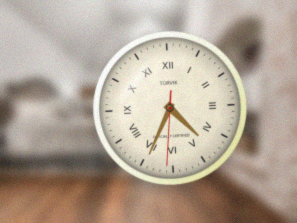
**4:34:31**
